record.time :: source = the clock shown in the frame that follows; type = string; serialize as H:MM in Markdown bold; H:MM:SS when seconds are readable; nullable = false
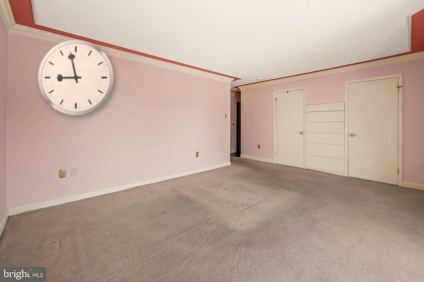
**8:58**
